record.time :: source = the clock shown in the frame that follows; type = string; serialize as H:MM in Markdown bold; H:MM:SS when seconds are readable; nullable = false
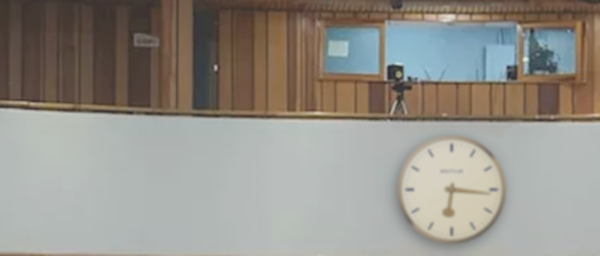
**6:16**
